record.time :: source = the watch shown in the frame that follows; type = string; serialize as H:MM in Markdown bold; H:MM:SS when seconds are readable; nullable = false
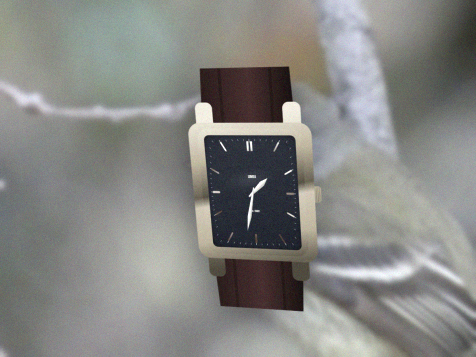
**1:32**
